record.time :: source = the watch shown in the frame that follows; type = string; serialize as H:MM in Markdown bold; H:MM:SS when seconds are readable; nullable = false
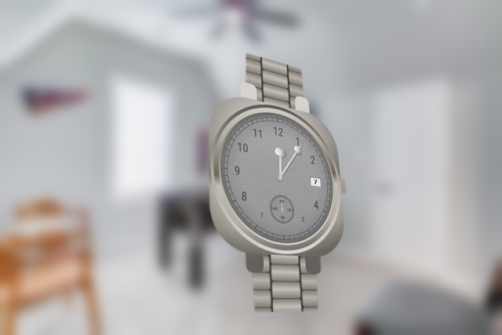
**12:06**
